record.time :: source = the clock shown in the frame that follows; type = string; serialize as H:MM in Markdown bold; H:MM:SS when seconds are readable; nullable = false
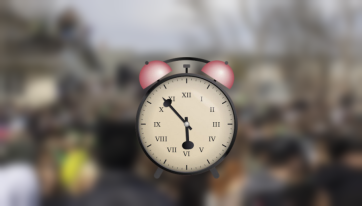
**5:53**
